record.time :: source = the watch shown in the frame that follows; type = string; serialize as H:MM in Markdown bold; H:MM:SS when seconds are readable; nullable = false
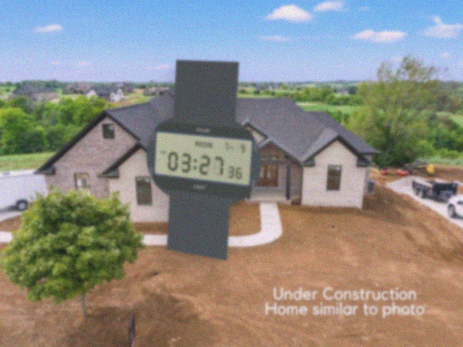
**3:27**
